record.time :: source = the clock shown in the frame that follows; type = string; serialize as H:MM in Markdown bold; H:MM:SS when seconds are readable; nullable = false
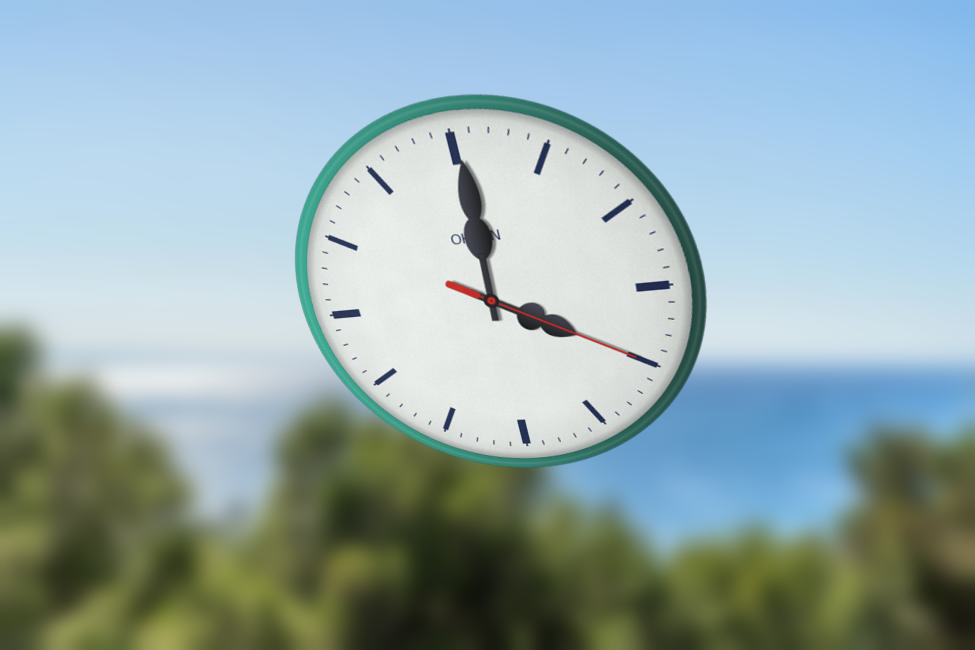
**4:00:20**
